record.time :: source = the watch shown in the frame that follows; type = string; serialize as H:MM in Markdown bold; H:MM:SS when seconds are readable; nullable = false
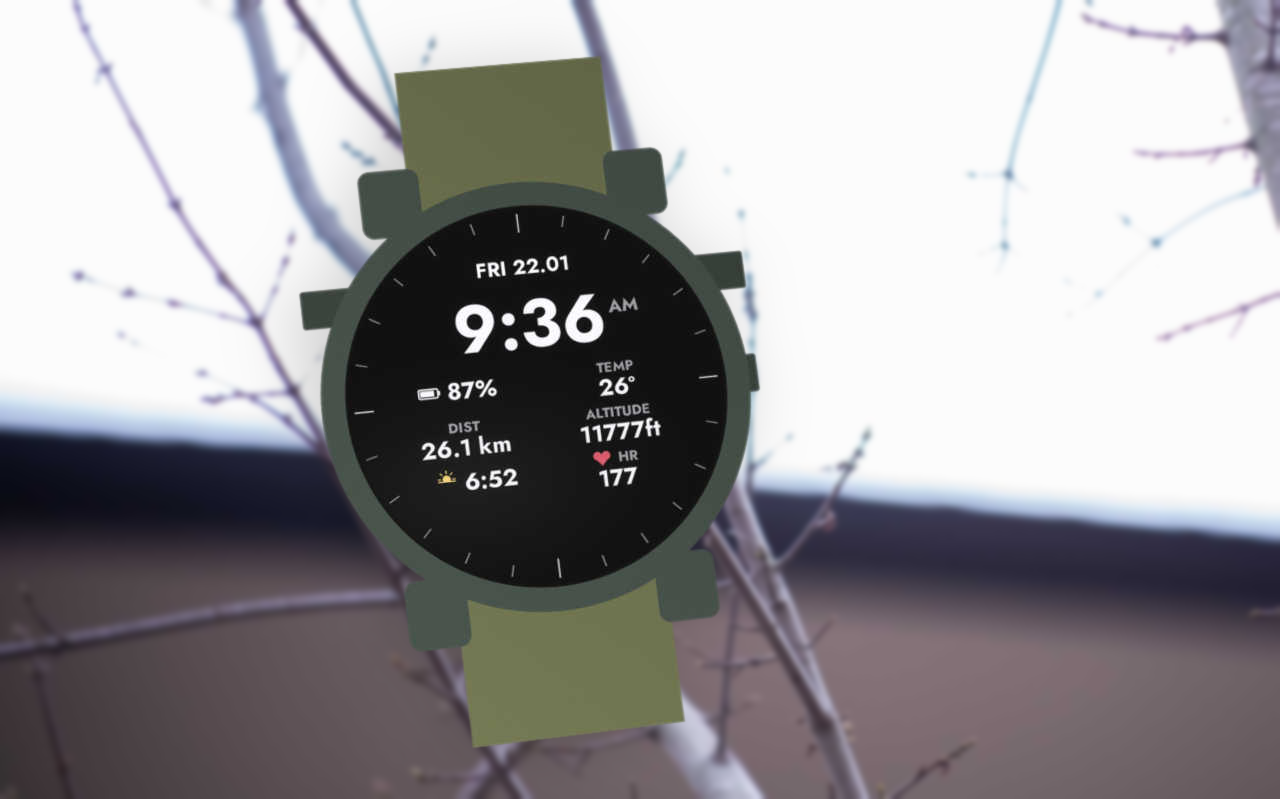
**9:36**
